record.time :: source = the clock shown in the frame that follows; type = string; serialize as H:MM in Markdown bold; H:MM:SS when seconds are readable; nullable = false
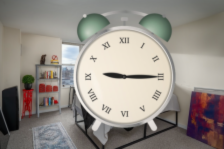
**9:15**
